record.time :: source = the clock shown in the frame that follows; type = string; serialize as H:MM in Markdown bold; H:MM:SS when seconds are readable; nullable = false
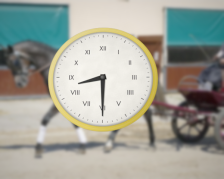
**8:30**
